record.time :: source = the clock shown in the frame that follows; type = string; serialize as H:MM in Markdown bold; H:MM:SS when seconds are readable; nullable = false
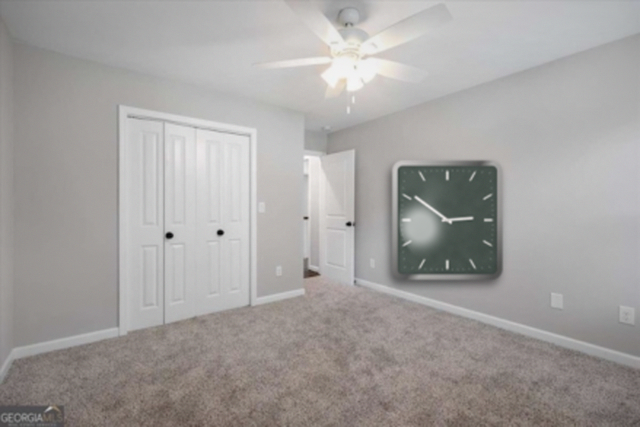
**2:51**
